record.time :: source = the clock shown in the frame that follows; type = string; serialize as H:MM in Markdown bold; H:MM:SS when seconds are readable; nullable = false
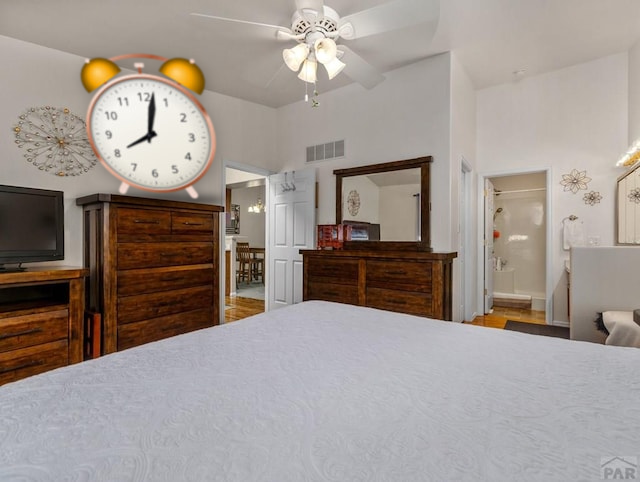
**8:02**
